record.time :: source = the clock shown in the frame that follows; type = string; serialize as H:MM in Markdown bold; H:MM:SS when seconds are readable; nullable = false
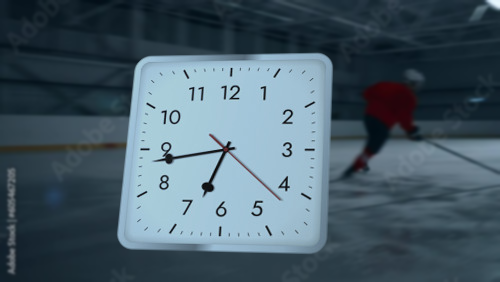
**6:43:22**
